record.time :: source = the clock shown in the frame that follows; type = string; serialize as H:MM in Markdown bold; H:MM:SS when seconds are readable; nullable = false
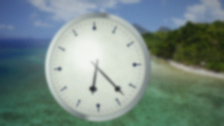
**6:23**
